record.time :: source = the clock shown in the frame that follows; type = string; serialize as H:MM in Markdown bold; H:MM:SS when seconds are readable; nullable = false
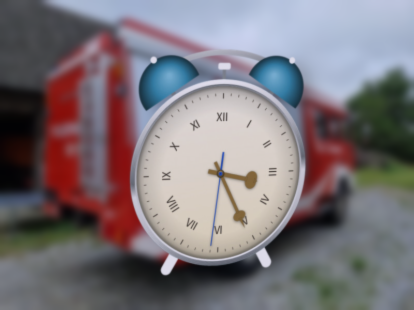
**3:25:31**
